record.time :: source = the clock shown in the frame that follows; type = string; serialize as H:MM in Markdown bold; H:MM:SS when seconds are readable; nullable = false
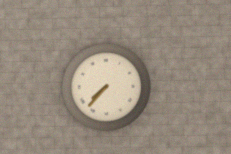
**7:37**
